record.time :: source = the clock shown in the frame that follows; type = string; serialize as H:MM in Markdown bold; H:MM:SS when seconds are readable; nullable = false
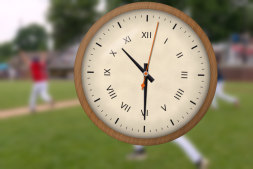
**10:30:02**
